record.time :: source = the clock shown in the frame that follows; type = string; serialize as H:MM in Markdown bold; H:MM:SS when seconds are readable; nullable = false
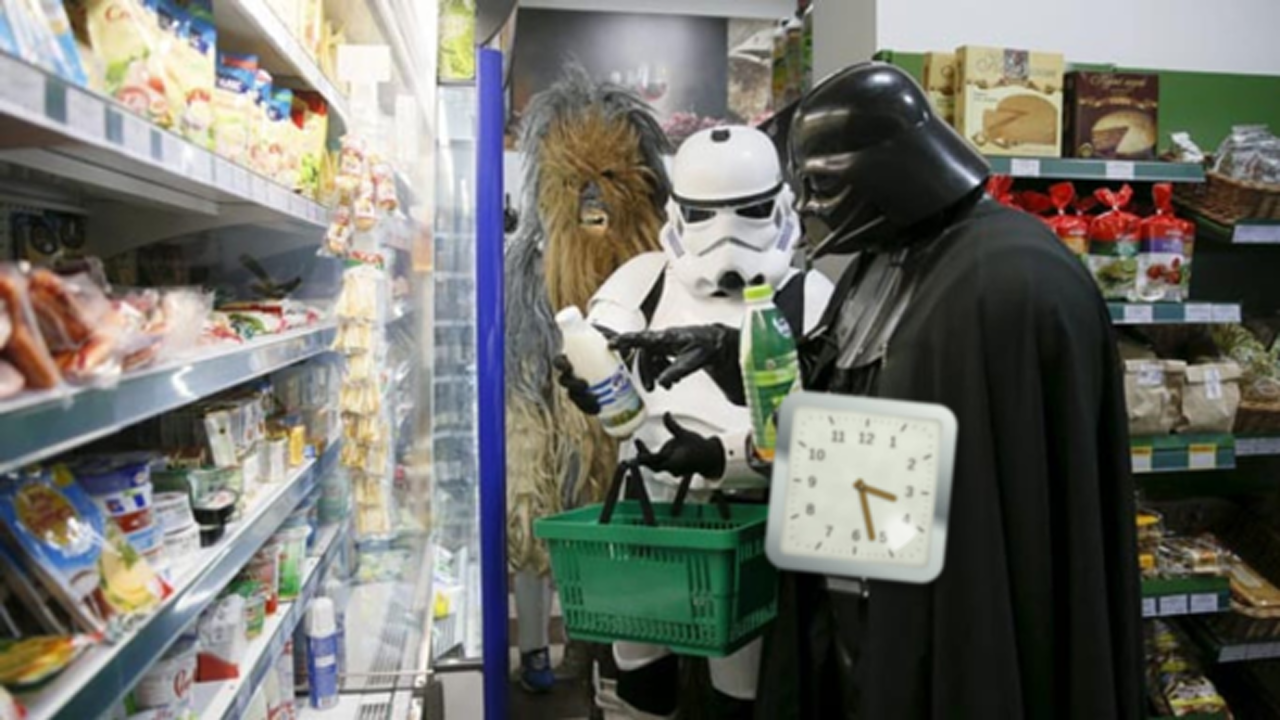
**3:27**
